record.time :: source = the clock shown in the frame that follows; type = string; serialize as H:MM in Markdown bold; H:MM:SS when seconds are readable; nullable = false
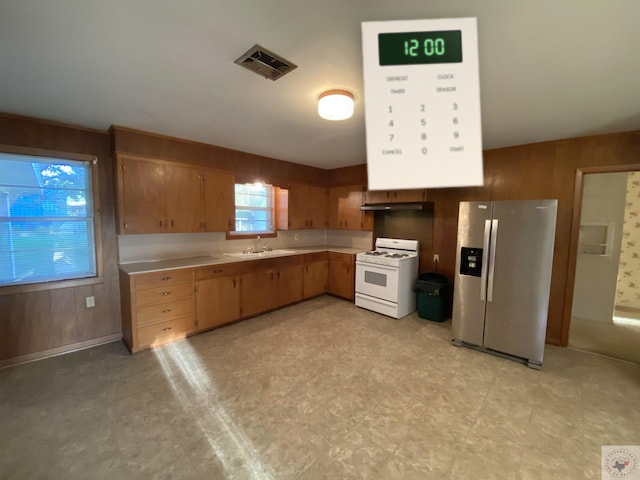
**12:00**
